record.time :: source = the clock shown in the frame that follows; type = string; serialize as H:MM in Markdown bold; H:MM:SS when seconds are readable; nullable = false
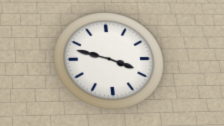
**3:48**
